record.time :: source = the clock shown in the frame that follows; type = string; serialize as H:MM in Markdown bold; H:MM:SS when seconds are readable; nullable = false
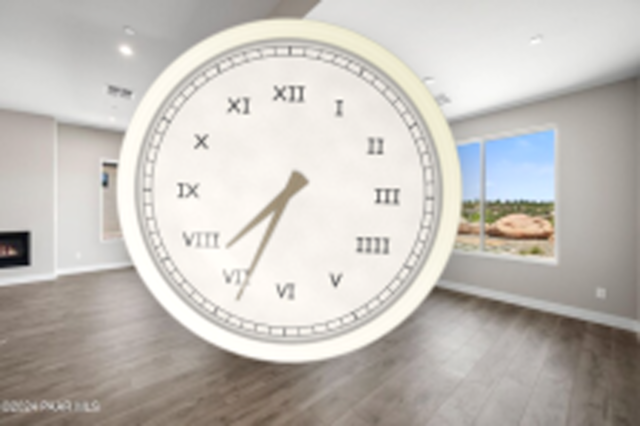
**7:34**
